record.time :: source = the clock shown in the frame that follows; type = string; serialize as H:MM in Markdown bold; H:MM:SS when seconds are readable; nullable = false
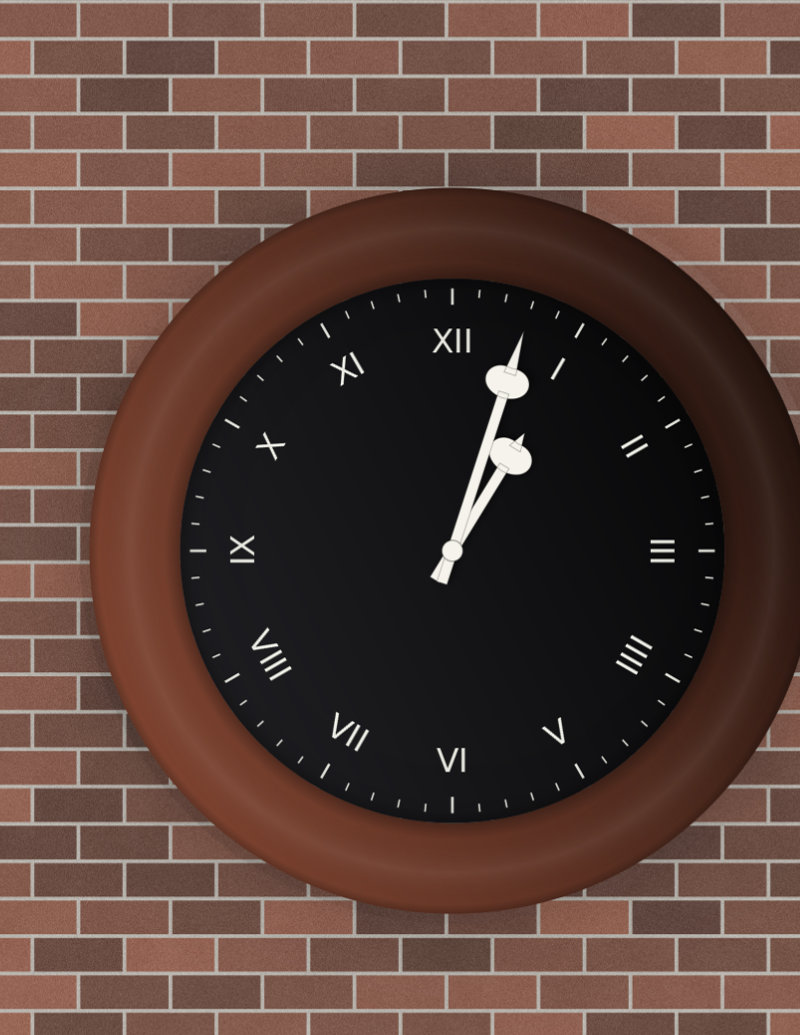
**1:03**
